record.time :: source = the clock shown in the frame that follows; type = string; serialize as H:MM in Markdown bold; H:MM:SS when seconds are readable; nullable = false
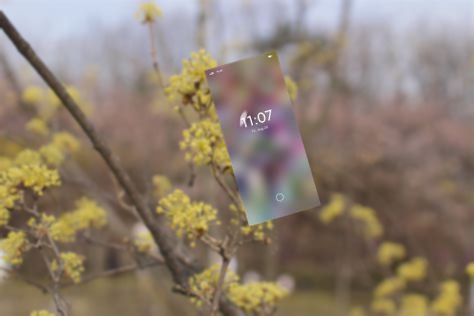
**11:07**
